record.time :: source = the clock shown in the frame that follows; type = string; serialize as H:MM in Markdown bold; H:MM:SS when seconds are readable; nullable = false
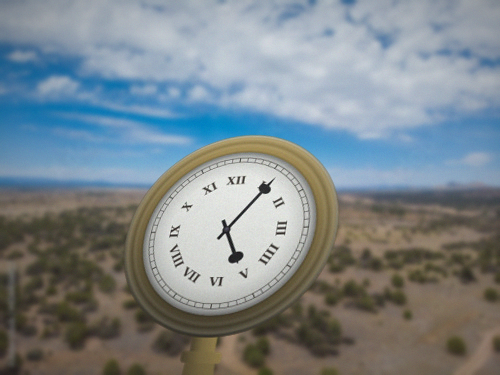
**5:06**
